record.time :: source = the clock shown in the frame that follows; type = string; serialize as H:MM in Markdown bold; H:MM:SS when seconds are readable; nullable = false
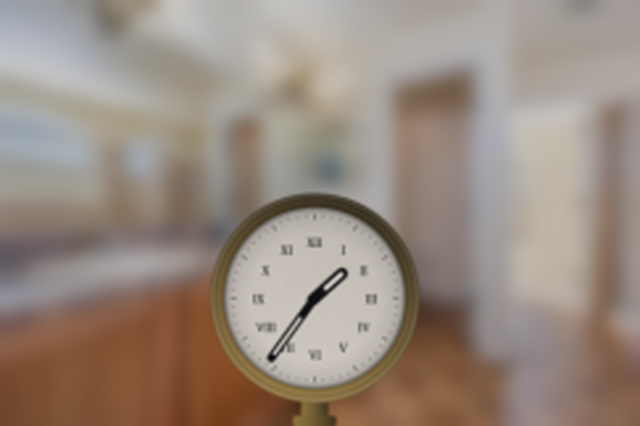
**1:36**
